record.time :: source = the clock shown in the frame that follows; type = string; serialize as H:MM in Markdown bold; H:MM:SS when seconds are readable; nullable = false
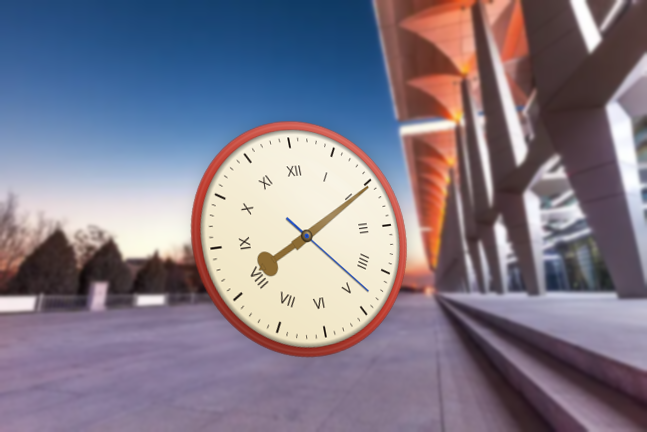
**8:10:23**
